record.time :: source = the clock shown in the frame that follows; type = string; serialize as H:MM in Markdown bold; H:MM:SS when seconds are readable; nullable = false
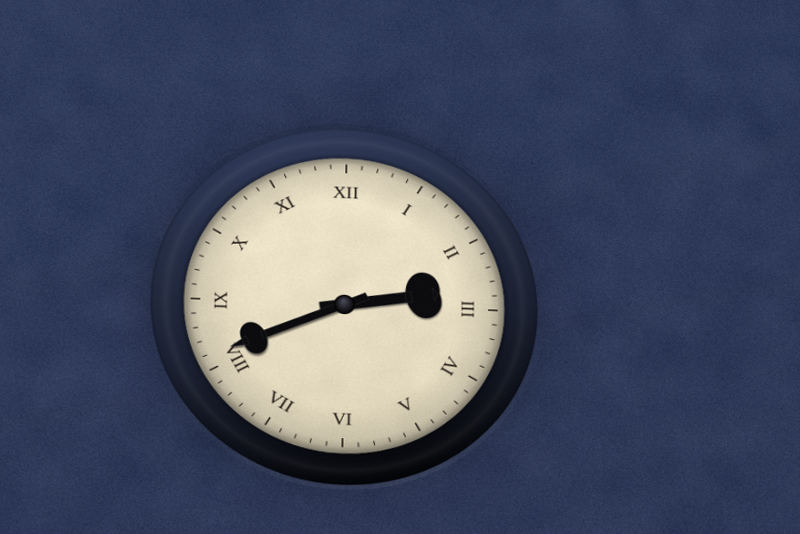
**2:41**
